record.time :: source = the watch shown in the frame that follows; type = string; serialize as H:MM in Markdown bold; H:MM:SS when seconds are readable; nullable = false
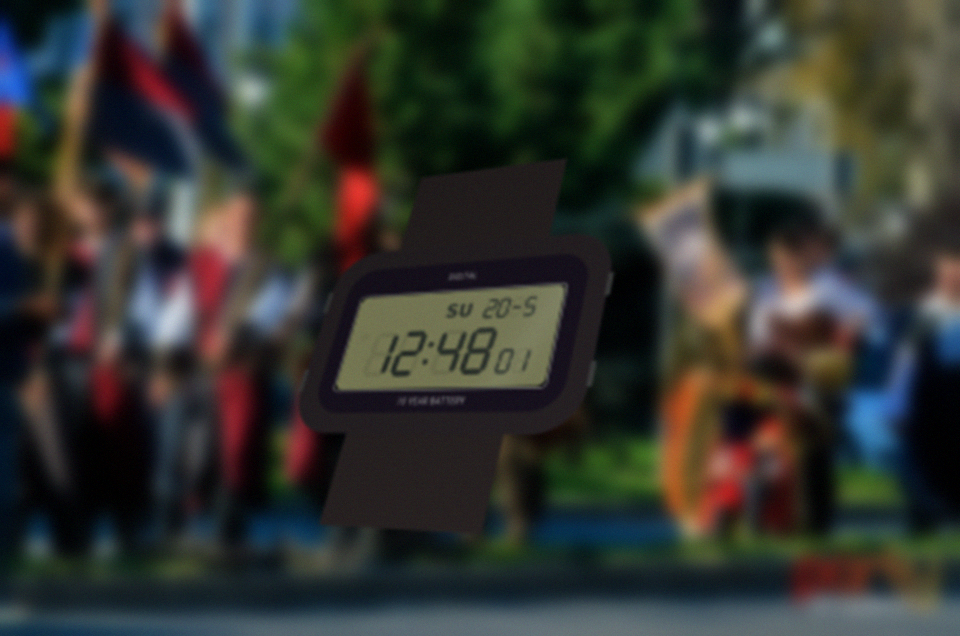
**12:48:01**
